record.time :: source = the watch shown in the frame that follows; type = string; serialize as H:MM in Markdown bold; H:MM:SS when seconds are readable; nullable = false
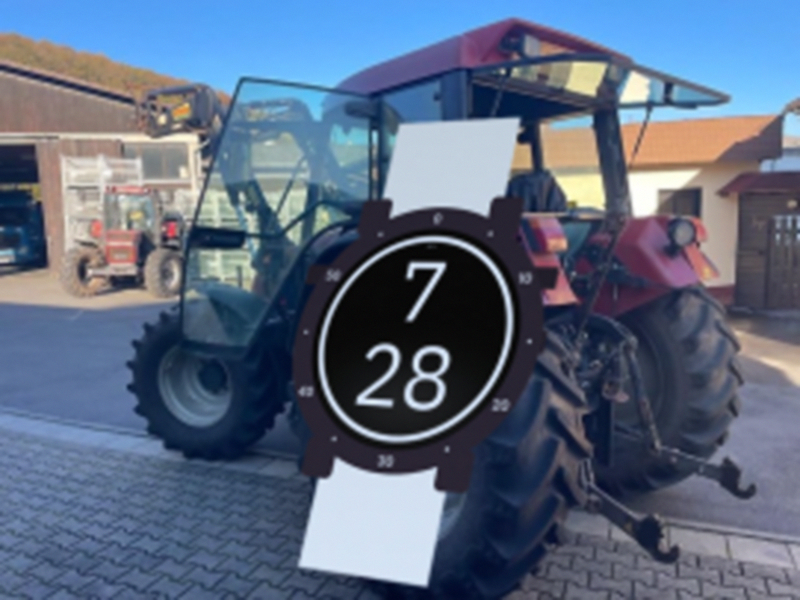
**7:28**
